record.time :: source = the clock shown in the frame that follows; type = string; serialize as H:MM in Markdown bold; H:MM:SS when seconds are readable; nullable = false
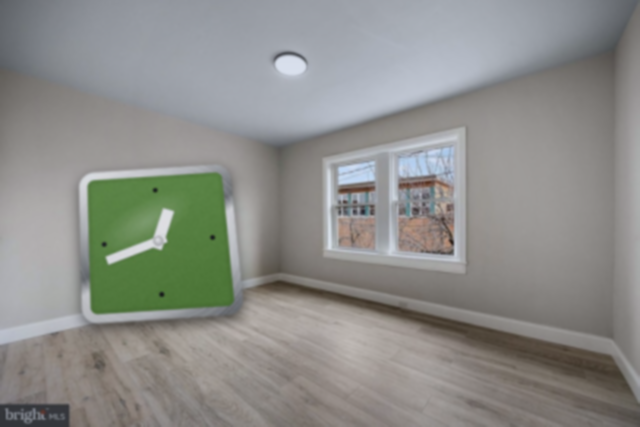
**12:42**
